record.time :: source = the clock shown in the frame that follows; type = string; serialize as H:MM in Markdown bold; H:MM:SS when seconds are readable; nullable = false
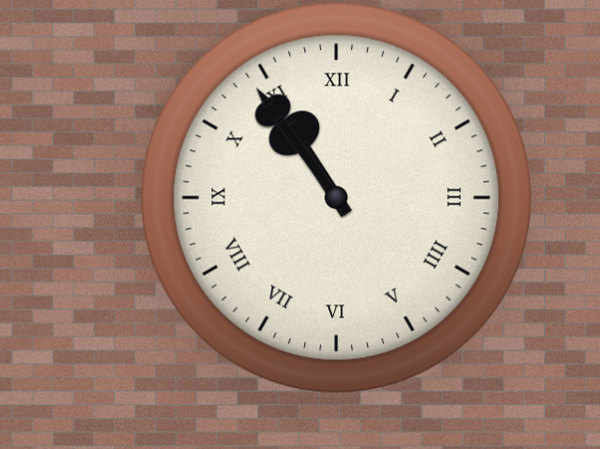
**10:54**
